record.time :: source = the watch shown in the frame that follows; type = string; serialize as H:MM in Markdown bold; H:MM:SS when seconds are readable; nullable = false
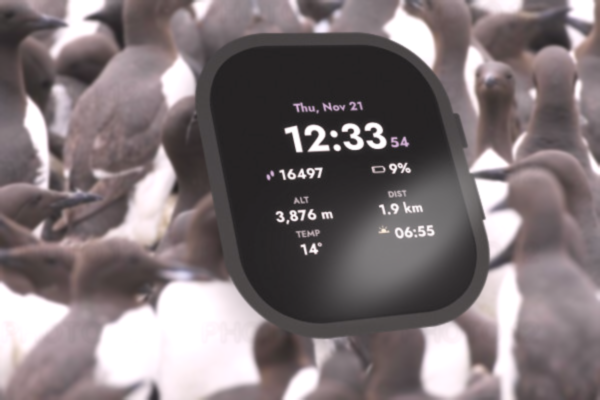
**12:33:54**
